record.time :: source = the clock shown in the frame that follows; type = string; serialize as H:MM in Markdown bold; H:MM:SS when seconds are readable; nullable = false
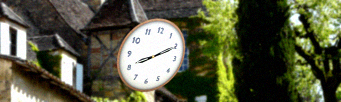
**8:10**
